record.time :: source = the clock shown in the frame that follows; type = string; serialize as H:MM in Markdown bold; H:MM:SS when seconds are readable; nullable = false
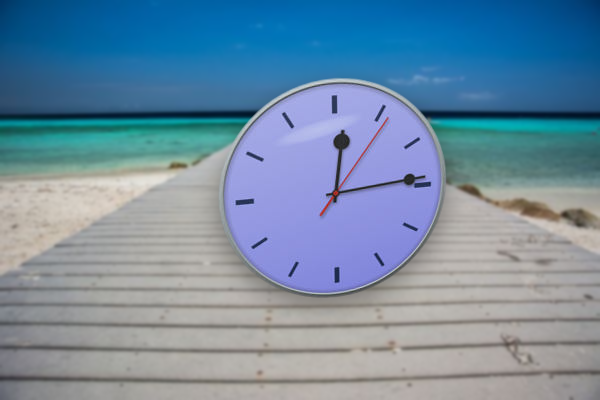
**12:14:06**
